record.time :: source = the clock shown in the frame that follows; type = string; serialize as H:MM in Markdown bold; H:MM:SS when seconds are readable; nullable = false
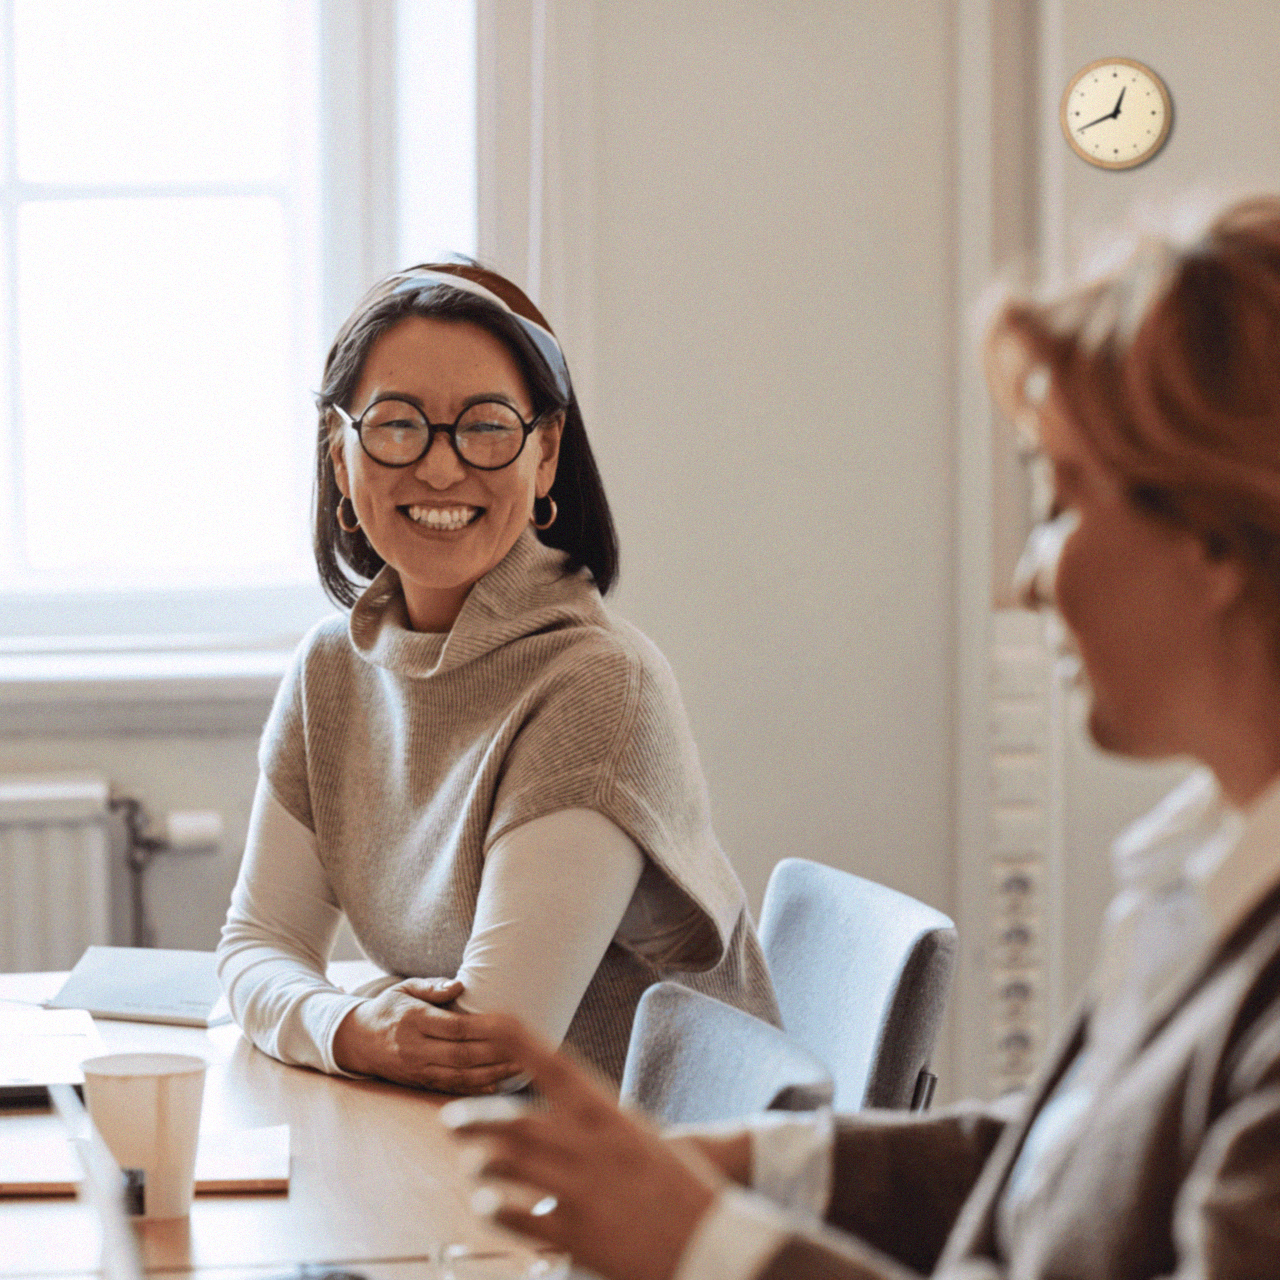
**12:41**
